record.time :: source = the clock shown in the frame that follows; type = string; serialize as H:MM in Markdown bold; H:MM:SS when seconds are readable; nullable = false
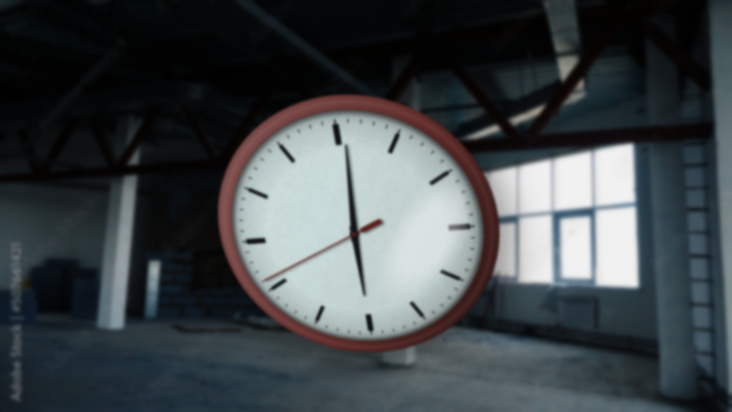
**6:00:41**
